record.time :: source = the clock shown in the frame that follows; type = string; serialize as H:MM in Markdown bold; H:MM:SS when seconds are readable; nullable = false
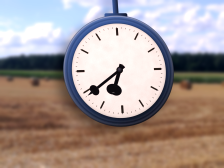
**6:39**
